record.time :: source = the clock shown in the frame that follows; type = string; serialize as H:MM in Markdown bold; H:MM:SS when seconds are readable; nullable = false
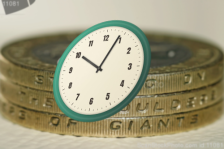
**10:04**
